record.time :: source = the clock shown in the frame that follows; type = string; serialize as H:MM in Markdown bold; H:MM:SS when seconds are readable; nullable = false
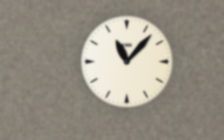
**11:07**
